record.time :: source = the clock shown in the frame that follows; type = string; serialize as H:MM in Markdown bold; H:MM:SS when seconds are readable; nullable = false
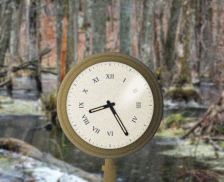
**8:25**
